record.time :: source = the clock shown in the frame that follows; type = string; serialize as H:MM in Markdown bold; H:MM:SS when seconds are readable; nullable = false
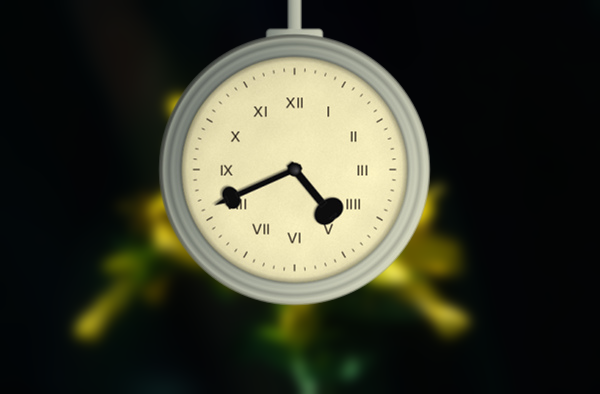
**4:41**
